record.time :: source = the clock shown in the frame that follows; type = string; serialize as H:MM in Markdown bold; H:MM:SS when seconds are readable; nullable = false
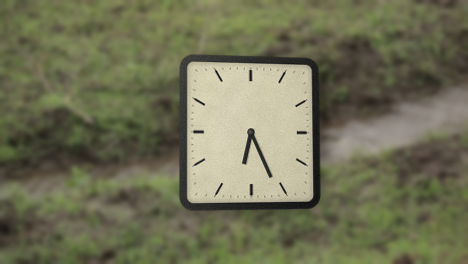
**6:26**
